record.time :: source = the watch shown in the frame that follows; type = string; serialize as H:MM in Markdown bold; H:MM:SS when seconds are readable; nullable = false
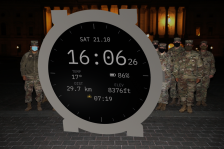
**16:06:26**
